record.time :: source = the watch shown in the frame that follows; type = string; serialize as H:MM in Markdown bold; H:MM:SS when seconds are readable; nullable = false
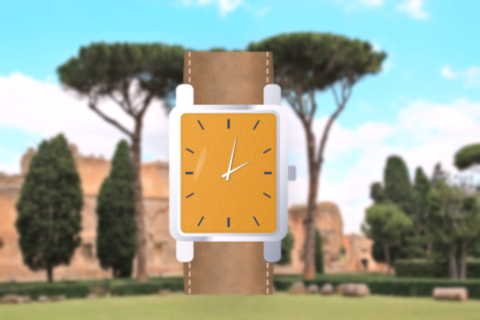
**2:02**
